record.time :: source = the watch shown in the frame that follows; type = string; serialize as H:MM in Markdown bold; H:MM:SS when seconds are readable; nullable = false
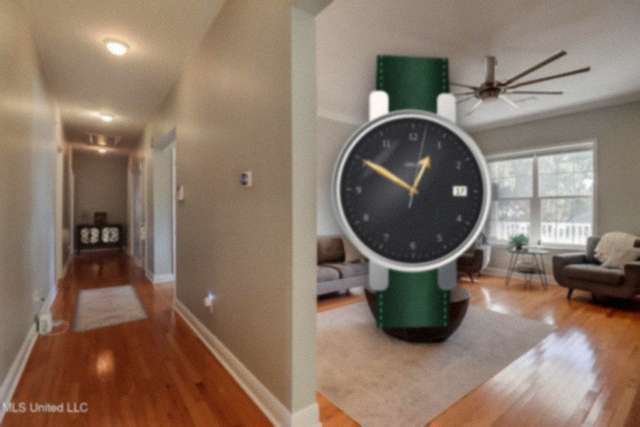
**12:50:02**
